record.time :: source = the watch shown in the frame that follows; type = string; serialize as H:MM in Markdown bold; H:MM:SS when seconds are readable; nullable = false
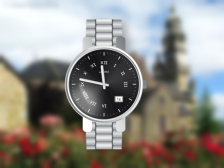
**11:47**
